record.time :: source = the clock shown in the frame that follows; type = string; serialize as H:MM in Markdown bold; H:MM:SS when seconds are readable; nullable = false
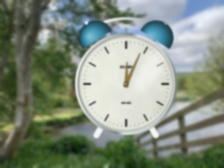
**12:04**
